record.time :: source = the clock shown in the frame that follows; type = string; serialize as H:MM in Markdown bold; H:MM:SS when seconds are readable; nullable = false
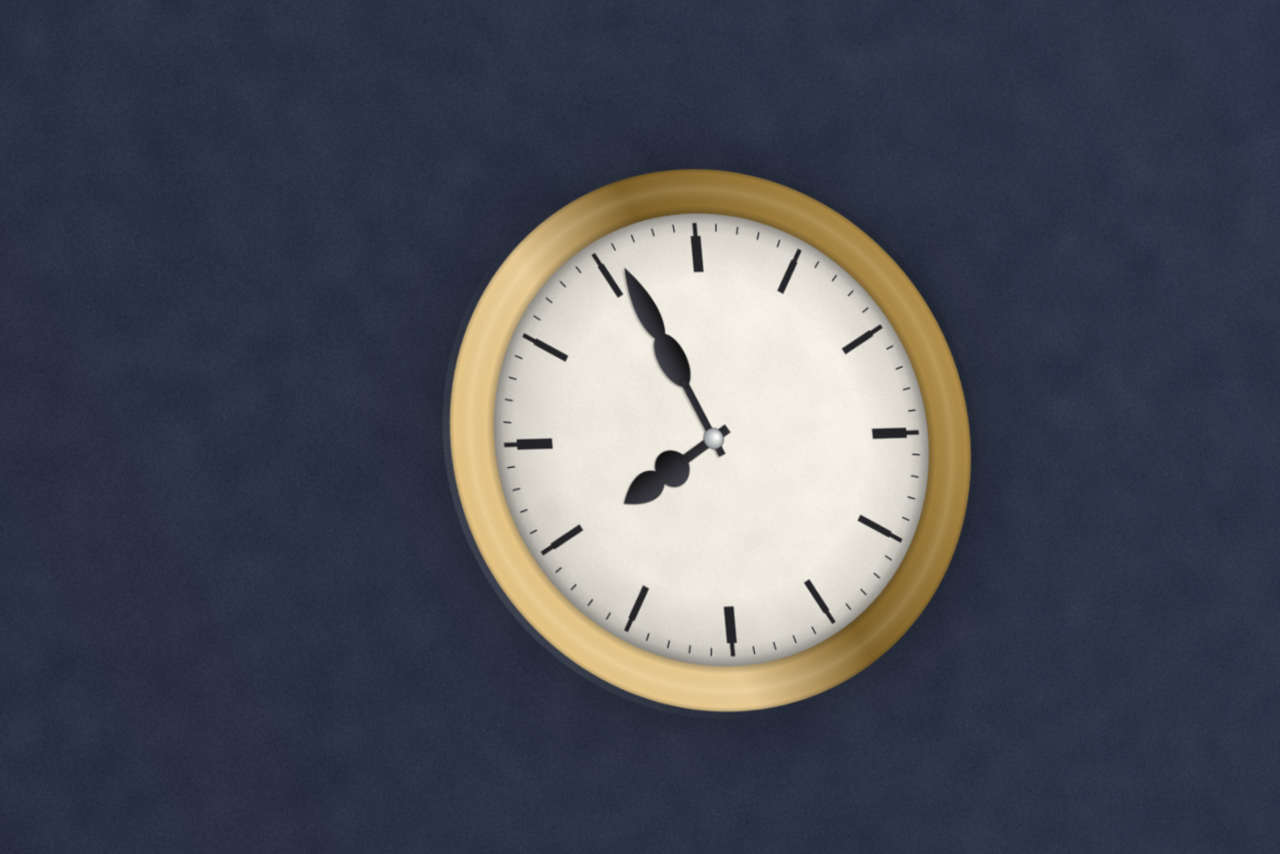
**7:56**
